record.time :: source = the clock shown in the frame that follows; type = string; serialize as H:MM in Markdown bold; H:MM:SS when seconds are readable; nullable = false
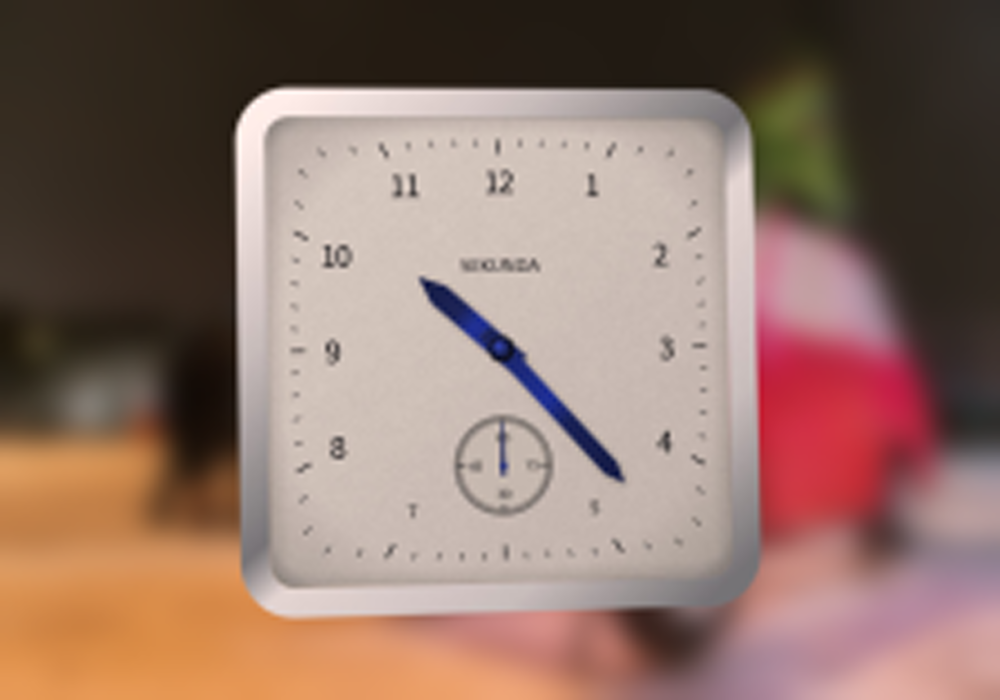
**10:23**
